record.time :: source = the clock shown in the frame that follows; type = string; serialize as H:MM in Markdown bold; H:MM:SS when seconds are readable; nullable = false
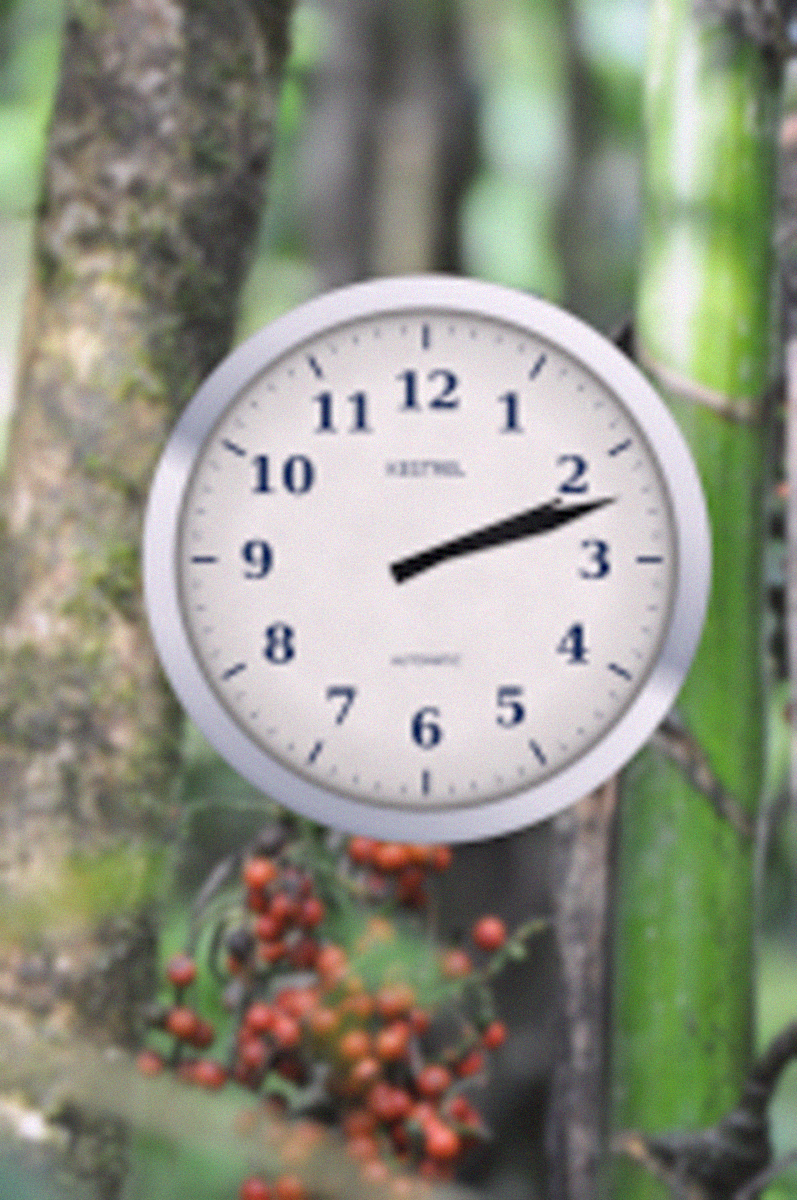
**2:12**
